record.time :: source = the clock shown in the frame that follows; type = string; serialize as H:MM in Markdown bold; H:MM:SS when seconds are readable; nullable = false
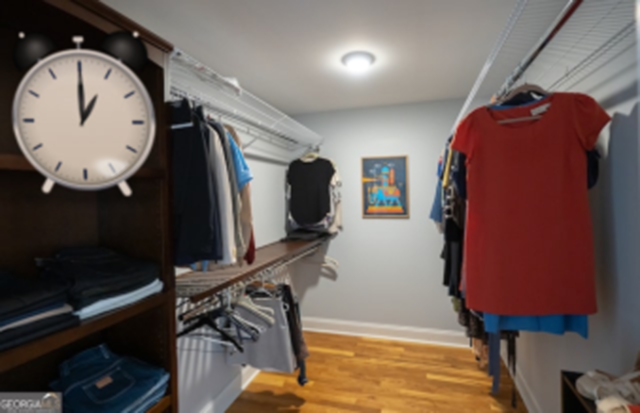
**1:00**
